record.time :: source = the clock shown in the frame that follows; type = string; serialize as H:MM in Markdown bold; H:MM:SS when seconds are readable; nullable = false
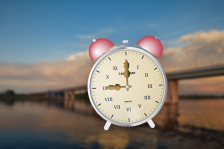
**9:00**
